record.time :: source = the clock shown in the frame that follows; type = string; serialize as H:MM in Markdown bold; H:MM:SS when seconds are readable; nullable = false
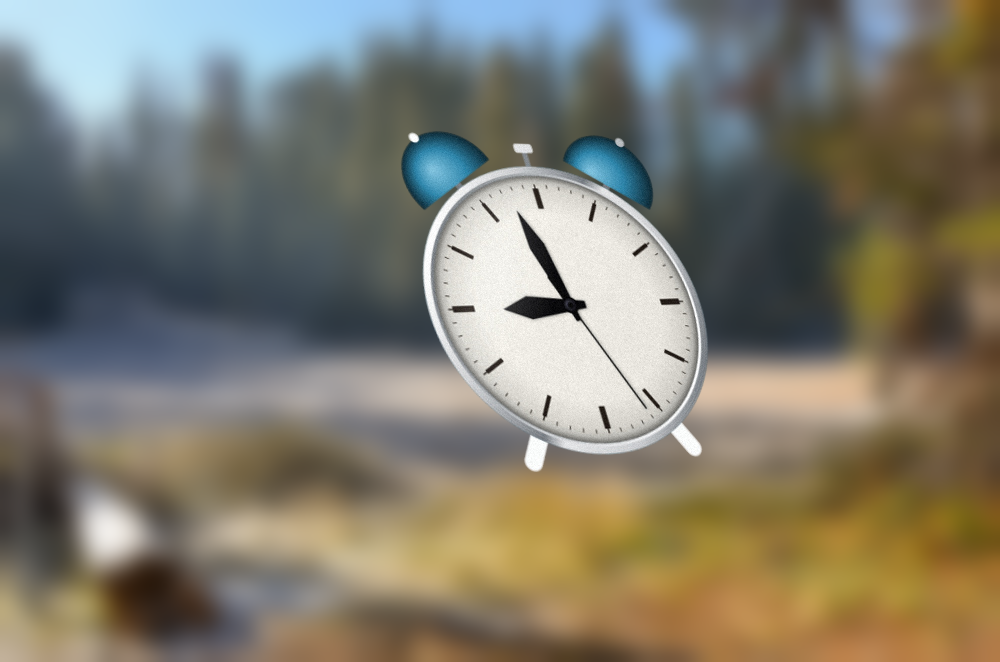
**8:57:26**
